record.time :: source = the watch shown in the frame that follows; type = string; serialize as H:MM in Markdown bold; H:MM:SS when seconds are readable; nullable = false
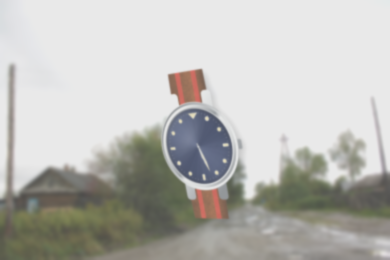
**5:27**
